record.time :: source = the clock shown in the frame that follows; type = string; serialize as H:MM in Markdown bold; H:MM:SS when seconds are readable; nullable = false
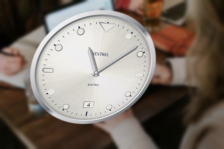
**11:08**
